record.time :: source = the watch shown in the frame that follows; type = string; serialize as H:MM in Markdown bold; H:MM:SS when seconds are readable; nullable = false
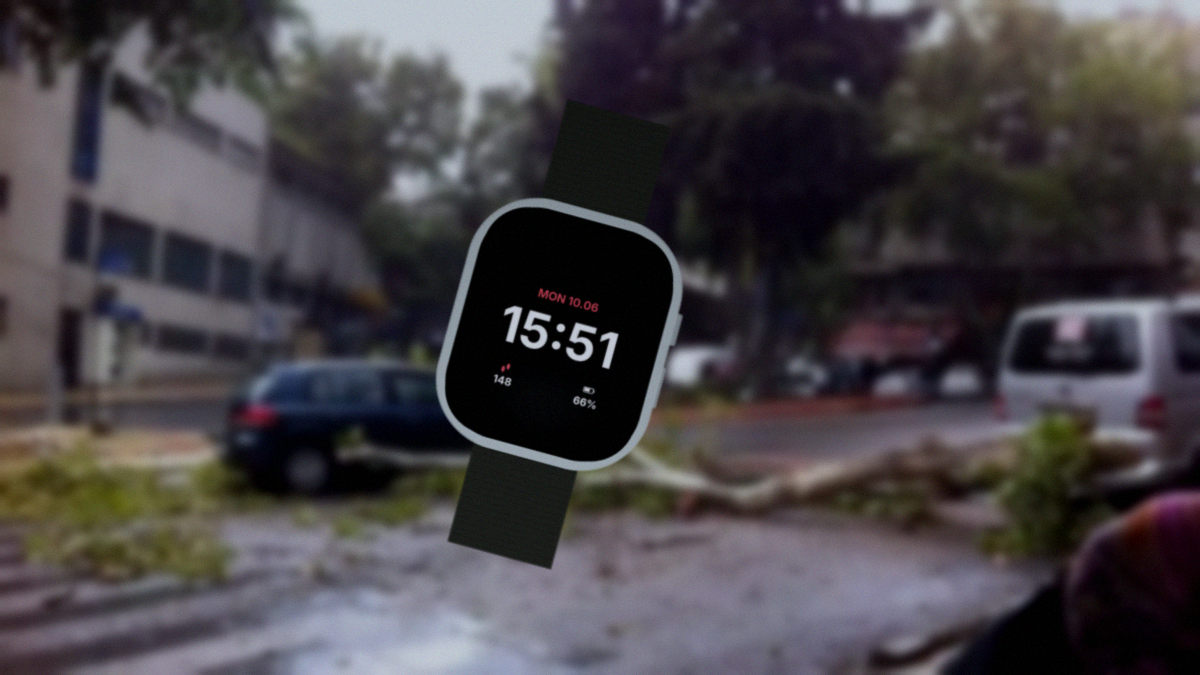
**15:51**
